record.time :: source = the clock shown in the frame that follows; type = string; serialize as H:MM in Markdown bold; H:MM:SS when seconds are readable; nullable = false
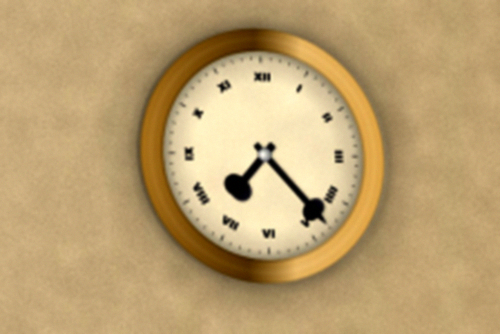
**7:23**
